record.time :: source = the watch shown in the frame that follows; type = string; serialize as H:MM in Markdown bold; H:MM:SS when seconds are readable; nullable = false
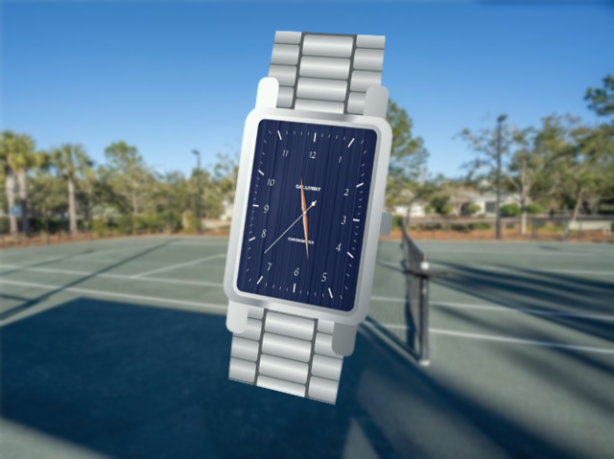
**11:27:37**
